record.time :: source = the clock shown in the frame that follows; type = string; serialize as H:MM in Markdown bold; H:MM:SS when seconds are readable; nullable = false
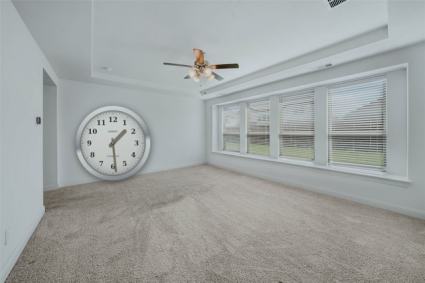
**1:29**
